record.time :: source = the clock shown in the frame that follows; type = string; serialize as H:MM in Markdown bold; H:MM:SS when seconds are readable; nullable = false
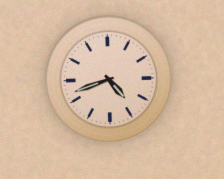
**4:42**
